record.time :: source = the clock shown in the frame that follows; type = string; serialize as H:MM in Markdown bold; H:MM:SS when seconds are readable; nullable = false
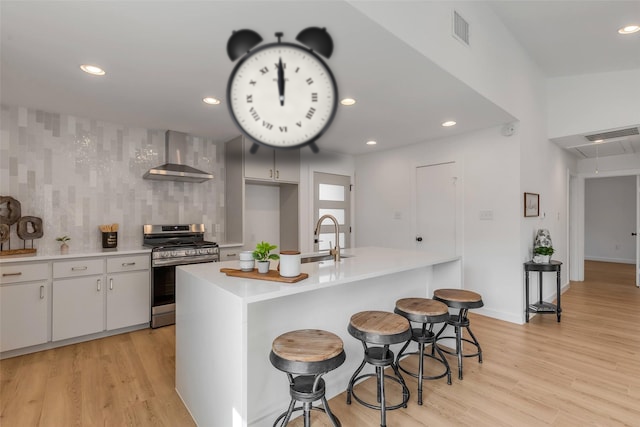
**12:00**
